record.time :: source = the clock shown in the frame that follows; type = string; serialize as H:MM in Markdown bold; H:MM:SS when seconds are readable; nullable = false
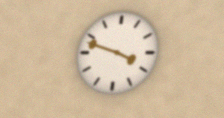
**3:48**
